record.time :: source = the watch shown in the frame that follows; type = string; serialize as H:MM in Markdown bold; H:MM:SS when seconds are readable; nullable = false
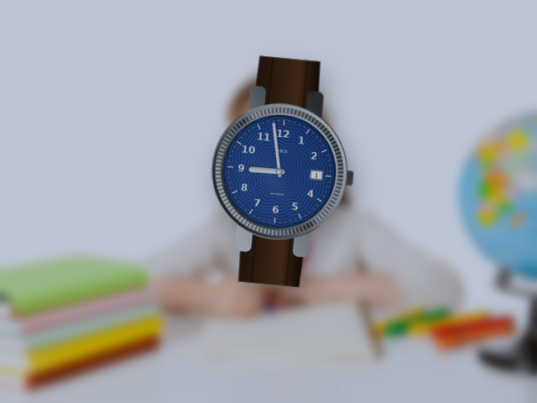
**8:58**
